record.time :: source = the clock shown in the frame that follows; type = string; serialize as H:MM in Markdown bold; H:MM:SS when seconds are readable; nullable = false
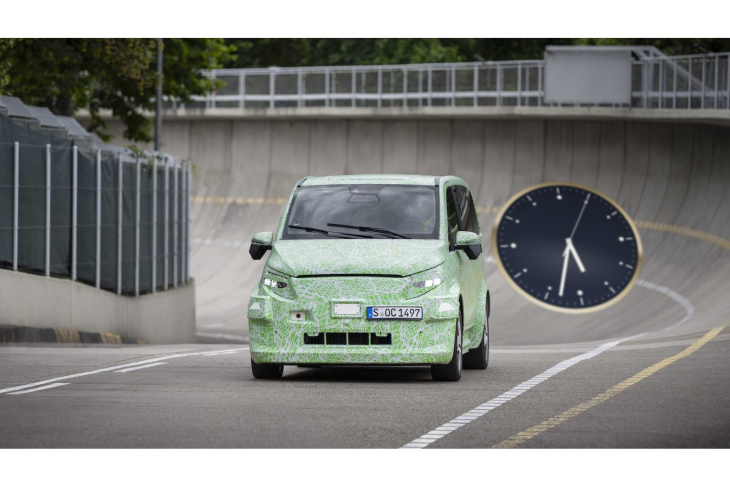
**5:33:05**
